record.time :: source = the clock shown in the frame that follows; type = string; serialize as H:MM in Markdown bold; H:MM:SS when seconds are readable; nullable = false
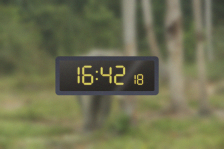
**16:42:18**
